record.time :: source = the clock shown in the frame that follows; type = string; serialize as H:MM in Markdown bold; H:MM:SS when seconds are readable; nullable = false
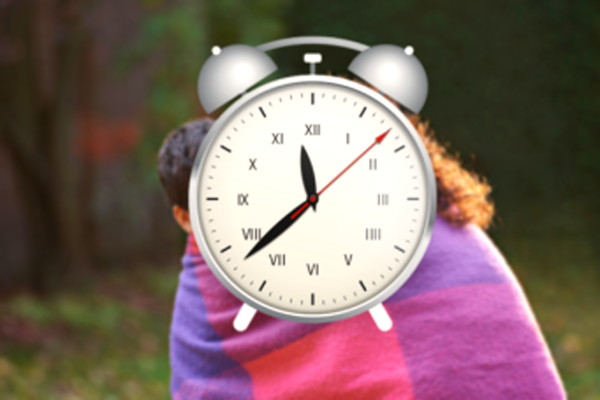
**11:38:08**
